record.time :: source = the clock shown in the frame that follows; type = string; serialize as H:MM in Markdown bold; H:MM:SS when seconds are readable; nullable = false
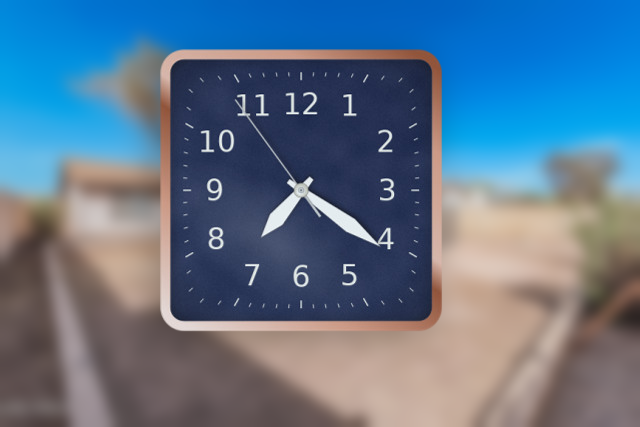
**7:20:54**
